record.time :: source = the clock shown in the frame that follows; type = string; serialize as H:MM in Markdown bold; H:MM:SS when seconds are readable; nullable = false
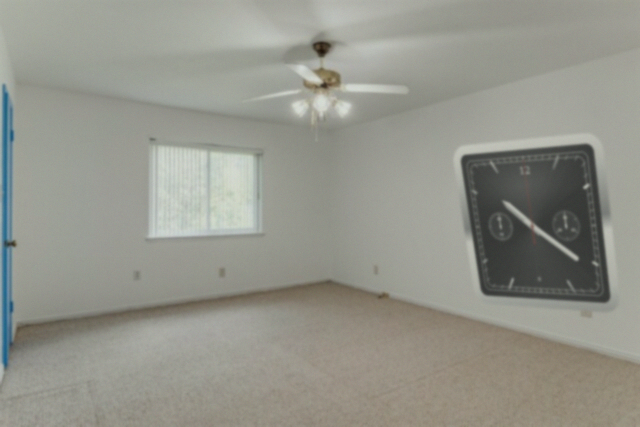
**10:21**
